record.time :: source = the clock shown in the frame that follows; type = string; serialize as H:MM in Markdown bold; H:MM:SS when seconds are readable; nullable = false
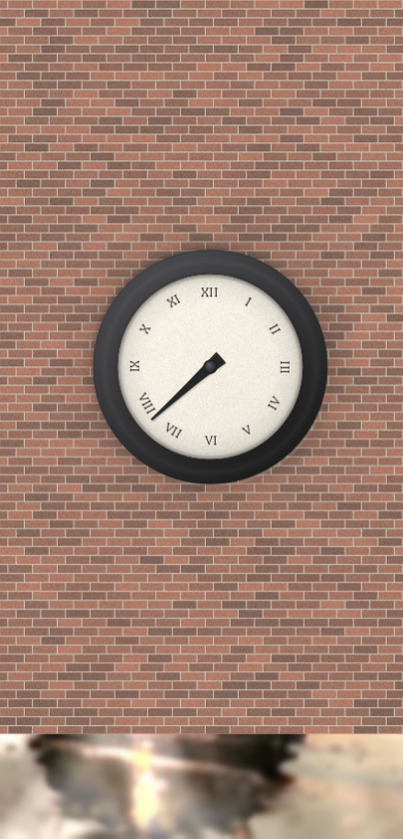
**7:38**
